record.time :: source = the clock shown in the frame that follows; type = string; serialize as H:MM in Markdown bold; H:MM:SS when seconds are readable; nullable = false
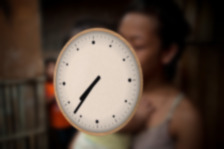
**7:37**
